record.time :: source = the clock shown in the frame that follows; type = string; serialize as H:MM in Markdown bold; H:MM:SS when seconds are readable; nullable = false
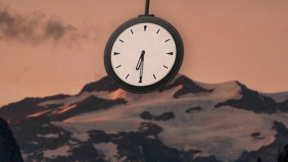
**6:30**
